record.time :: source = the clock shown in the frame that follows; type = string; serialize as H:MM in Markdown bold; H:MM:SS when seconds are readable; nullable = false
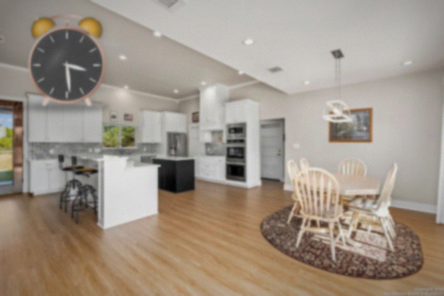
**3:29**
